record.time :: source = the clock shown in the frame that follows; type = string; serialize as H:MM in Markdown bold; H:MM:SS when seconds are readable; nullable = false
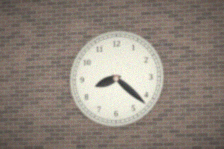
**8:22**
